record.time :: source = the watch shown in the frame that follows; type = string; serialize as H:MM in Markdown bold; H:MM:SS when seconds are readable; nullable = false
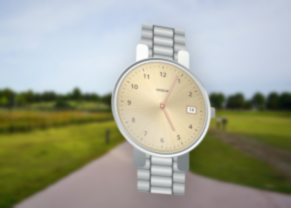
**5:04**
